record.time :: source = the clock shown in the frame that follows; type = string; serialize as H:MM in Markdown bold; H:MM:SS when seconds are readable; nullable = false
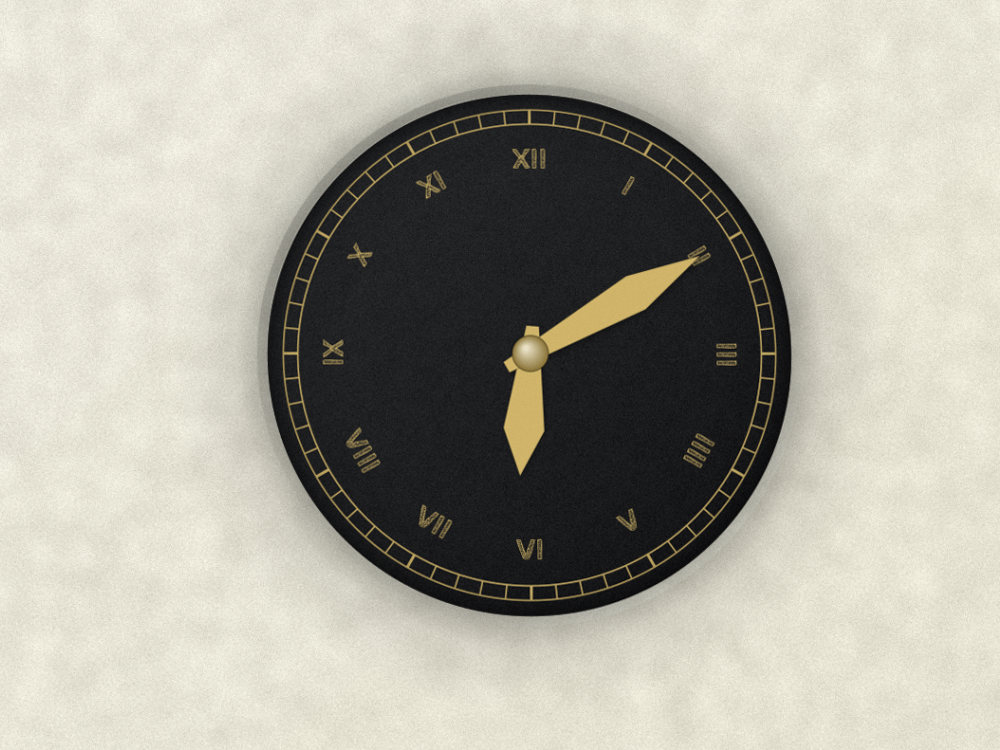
**6:10**
